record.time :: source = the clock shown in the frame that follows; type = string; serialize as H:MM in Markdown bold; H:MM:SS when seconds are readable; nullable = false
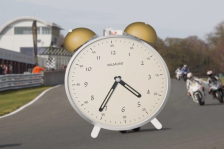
**4:36**
